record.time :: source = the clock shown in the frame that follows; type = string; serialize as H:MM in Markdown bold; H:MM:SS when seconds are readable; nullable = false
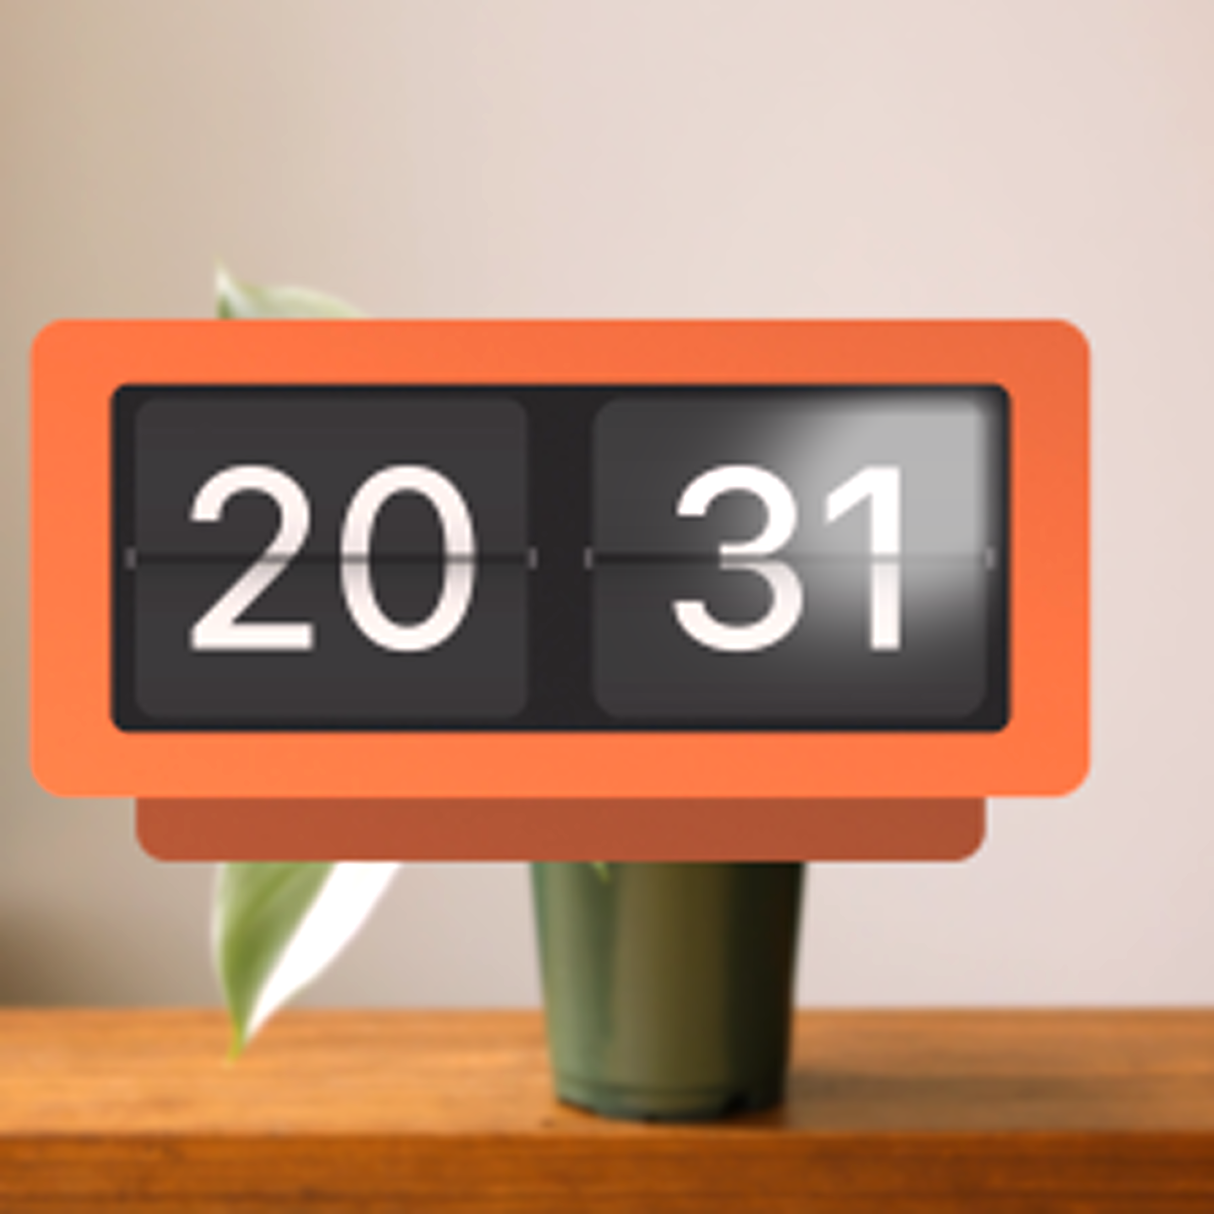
**20:31**
